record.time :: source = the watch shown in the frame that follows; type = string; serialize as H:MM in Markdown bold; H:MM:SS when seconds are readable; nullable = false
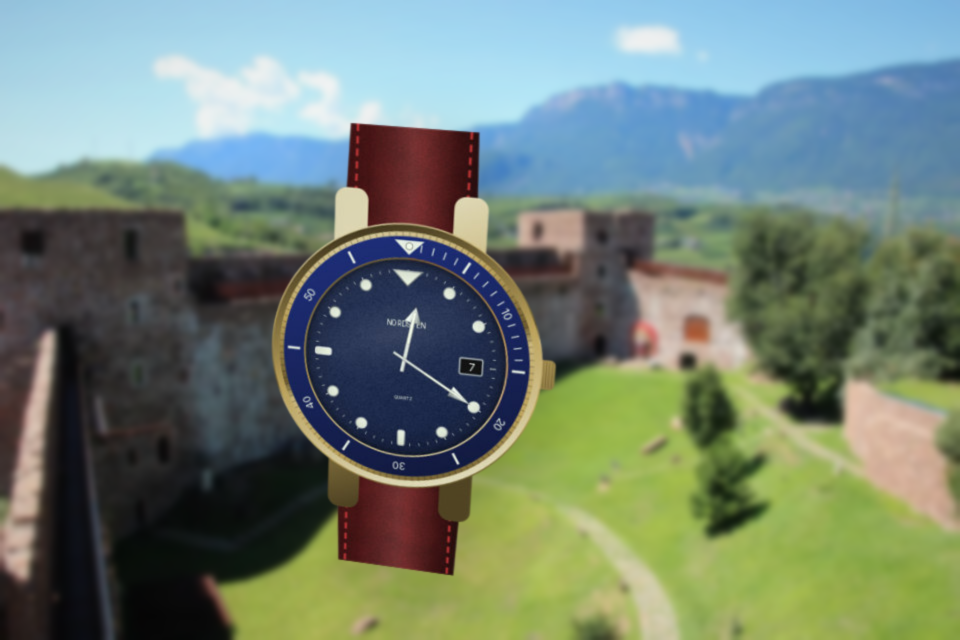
**12:20**
